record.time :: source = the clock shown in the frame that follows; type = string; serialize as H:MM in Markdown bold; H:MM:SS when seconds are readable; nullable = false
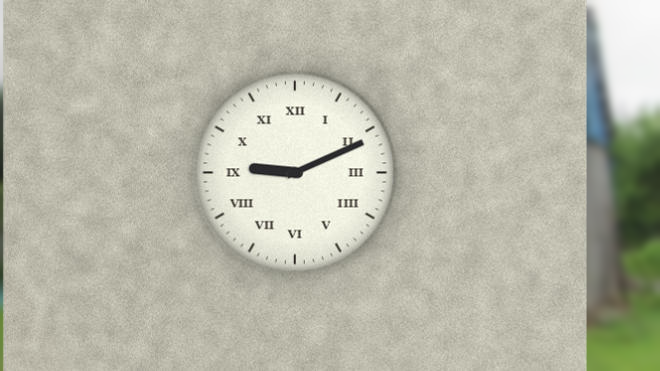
**9:11**
